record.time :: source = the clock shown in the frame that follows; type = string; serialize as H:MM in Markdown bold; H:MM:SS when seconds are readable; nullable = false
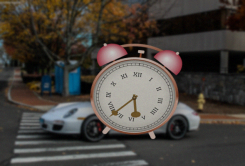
**5:37**
